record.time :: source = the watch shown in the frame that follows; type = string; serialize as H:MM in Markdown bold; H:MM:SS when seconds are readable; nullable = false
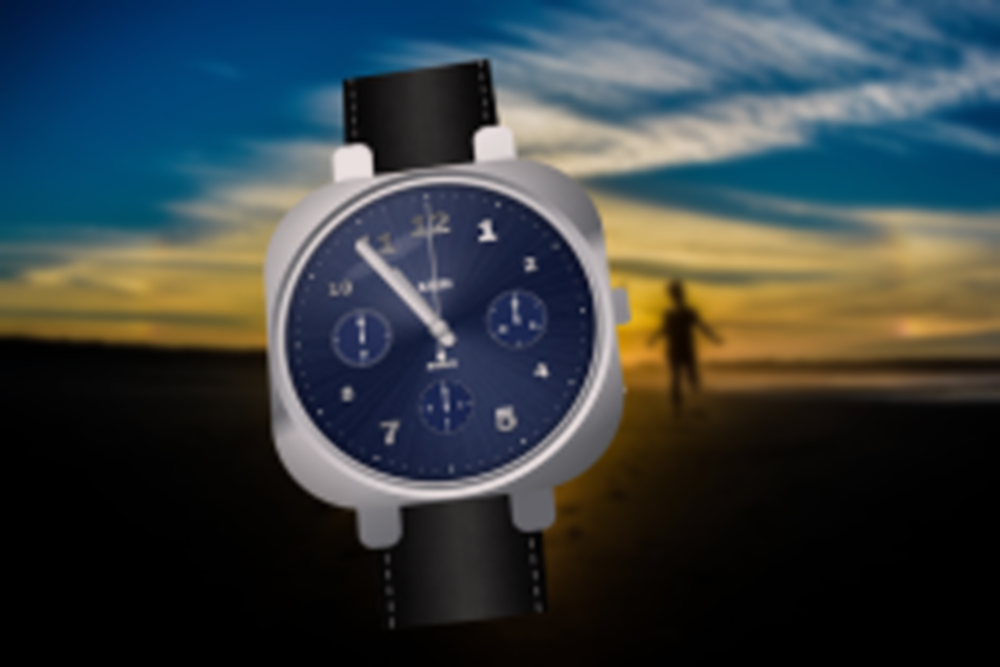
**10:54**
